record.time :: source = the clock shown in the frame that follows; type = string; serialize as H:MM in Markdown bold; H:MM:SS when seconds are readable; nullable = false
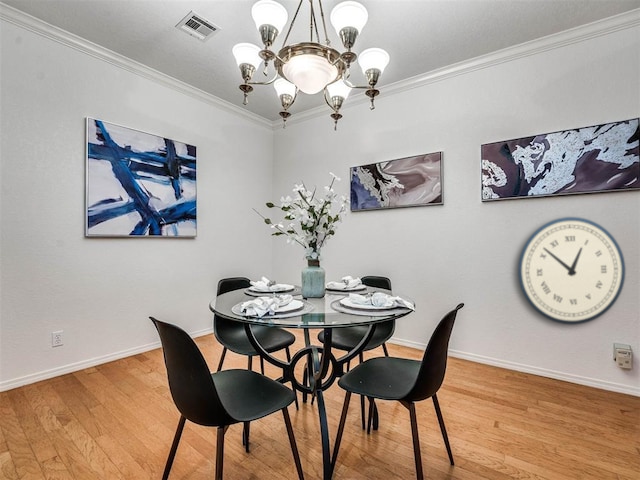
**12:52**
